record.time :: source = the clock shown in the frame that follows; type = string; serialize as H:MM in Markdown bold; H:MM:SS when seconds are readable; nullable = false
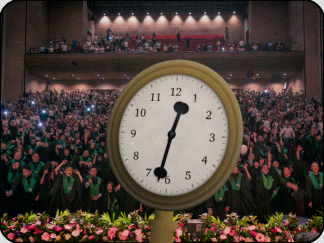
**12:32**
